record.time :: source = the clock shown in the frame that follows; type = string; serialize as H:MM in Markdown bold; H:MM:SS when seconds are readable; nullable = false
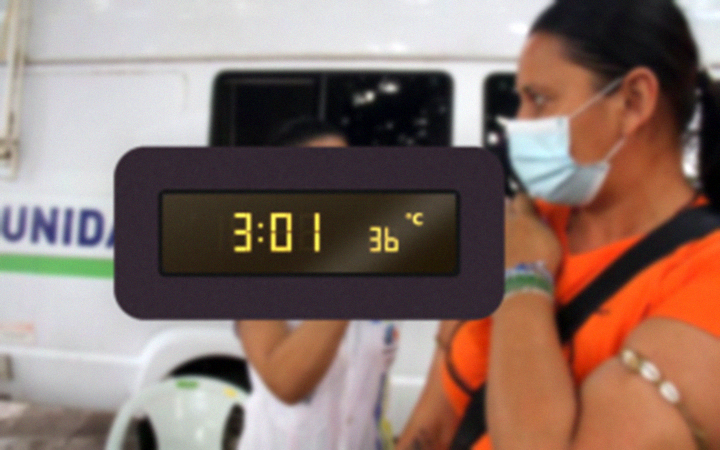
**3:01**
